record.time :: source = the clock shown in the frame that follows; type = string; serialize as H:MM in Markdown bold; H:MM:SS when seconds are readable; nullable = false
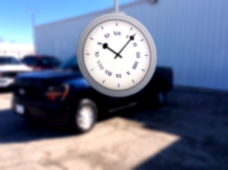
**10:07**
